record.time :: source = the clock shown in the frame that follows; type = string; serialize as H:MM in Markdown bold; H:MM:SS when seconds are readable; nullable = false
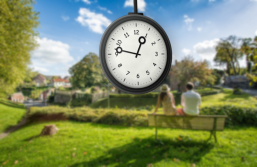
**12:47**
